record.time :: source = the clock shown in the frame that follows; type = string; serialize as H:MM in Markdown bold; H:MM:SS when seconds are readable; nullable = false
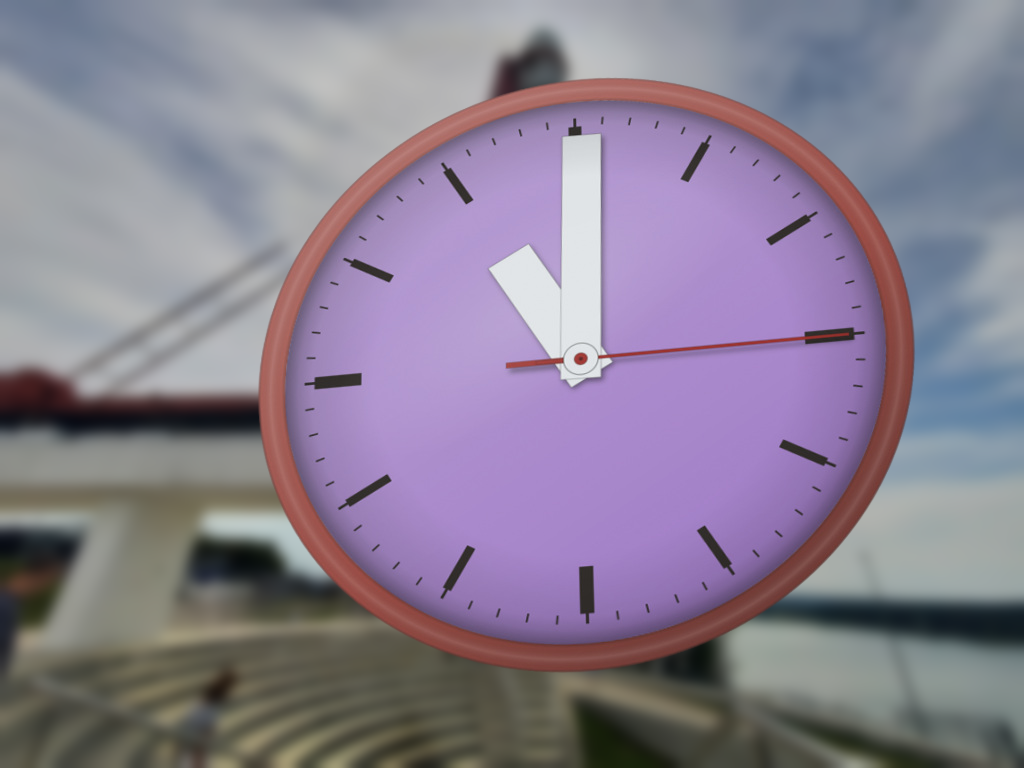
**11:00:15**
